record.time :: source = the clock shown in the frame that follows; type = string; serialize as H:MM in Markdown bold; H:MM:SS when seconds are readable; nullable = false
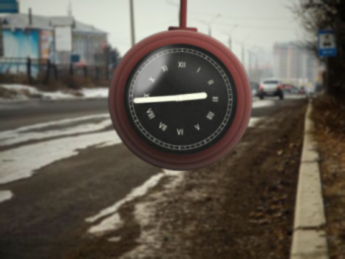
**2:44**
